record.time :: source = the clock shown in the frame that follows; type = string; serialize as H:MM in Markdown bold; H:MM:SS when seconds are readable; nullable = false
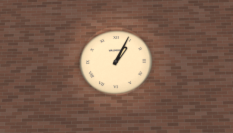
**1:04**
